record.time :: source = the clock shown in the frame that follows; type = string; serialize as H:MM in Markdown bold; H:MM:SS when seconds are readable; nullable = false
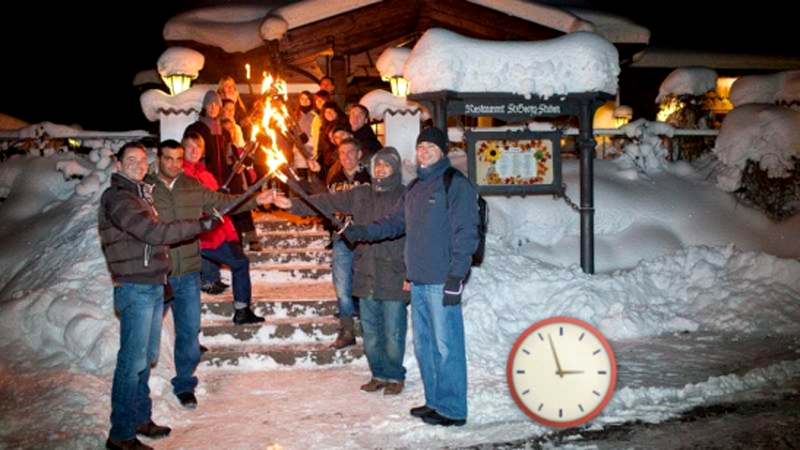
**2:57**
